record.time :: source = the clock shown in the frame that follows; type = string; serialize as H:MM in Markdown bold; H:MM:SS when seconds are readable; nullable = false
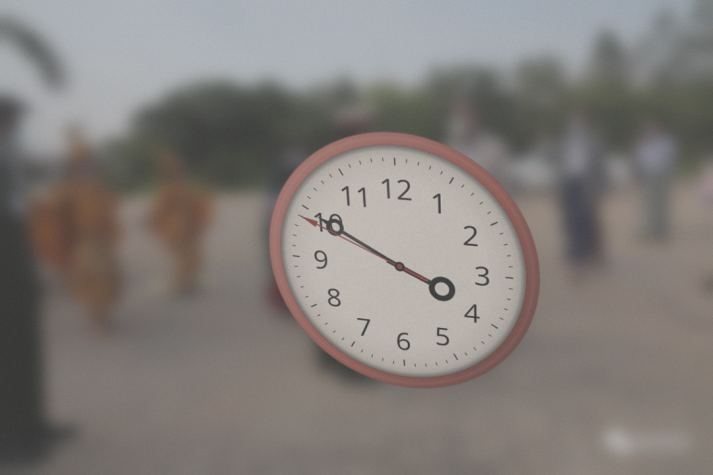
**3:49:49**
